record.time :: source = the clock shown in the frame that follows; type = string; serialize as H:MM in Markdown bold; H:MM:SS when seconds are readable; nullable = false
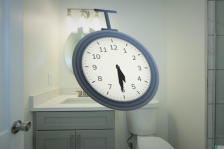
**5:30**
